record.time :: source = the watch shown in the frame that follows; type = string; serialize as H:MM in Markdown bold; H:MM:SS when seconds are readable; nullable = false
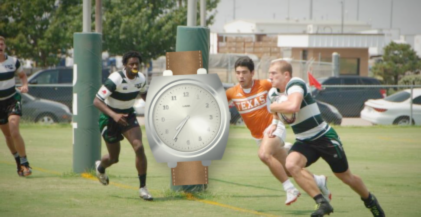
**7:36**
